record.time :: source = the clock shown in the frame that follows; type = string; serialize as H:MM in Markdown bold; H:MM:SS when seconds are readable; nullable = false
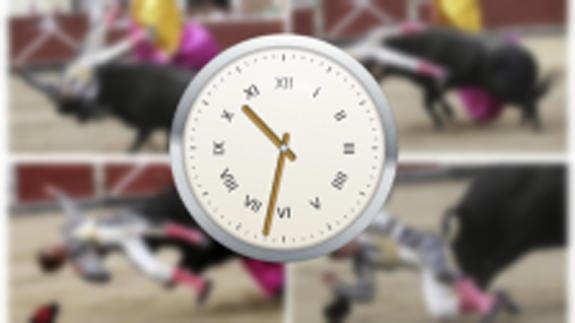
**10:32**
